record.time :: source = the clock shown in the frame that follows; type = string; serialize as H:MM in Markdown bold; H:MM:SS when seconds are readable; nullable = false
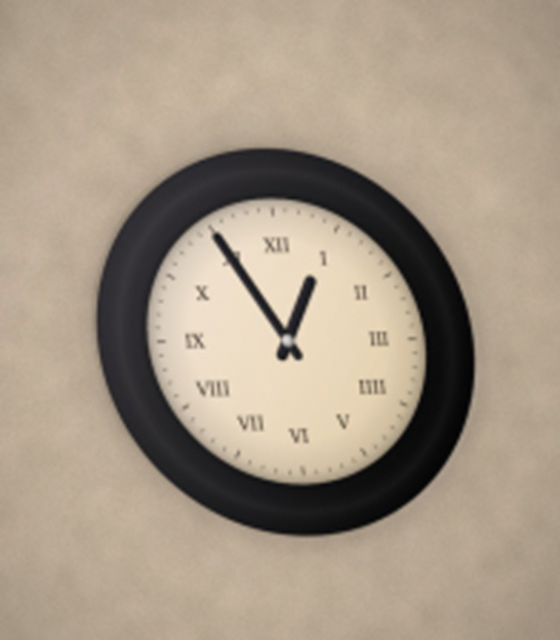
**12:55**
